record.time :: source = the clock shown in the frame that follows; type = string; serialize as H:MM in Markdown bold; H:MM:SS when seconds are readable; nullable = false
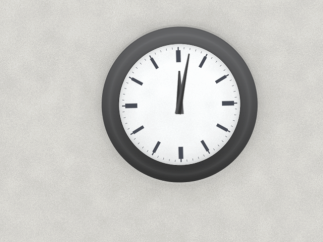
**12:02**
